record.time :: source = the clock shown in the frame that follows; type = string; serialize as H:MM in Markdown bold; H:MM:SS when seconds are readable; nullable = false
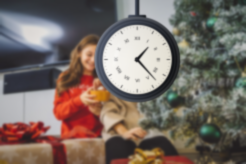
**1:23**
